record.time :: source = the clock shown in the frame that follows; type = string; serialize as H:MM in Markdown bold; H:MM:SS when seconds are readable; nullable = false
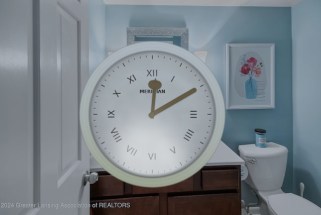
**12:10**
